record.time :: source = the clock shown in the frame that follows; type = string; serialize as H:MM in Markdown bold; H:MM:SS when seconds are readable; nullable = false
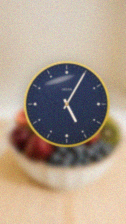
**5:05**
